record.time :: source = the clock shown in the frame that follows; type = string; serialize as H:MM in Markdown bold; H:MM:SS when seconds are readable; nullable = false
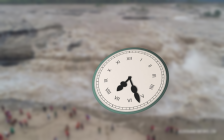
**7:27**
